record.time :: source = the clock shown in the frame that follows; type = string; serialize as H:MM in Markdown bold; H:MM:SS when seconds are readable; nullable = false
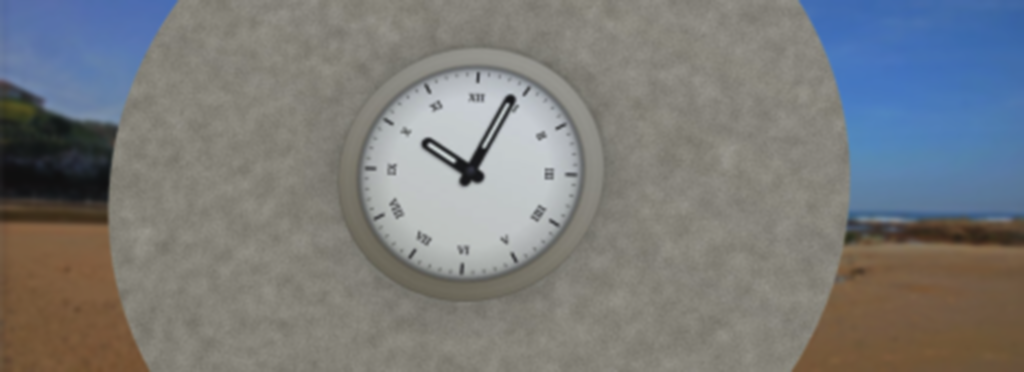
**10:04**
